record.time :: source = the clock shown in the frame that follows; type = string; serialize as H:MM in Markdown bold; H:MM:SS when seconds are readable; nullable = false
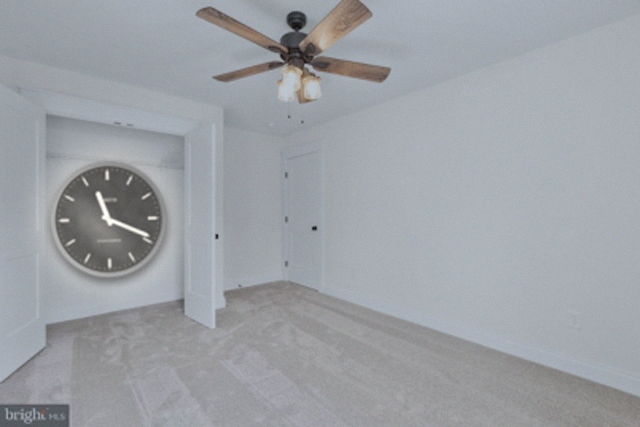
**11:19**
